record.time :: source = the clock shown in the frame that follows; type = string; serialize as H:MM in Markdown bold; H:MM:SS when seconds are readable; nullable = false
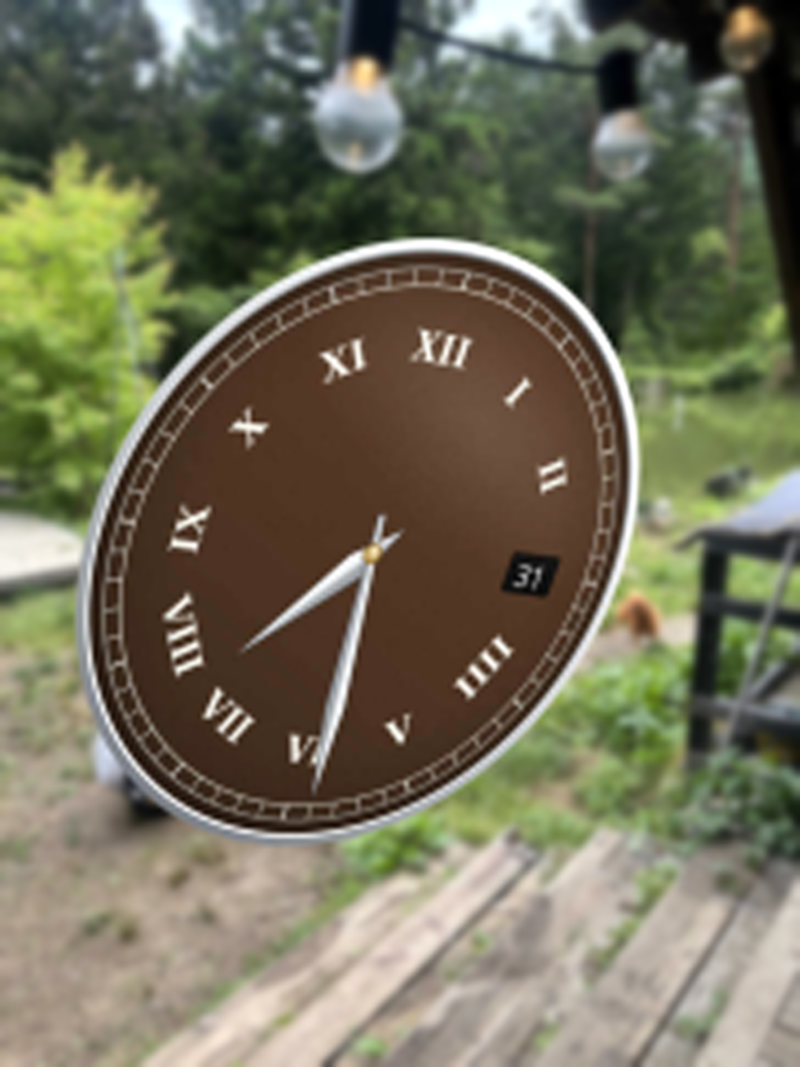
**7:29**
